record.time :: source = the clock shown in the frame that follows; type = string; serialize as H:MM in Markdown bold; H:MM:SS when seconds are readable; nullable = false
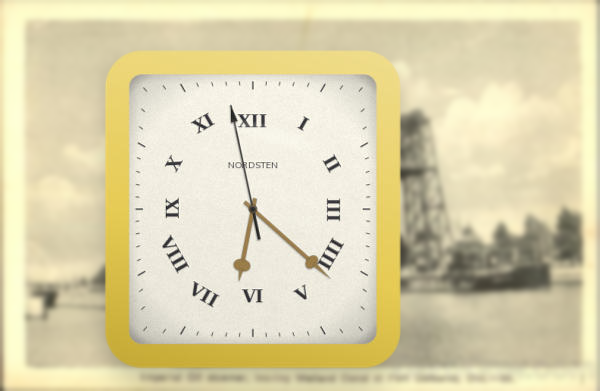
**6:21:58**
